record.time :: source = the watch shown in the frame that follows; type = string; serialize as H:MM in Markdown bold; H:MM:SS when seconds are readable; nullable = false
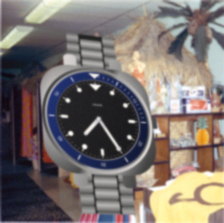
**7:25**
